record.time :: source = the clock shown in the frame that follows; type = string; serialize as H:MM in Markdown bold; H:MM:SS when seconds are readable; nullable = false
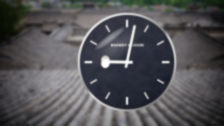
**9:02**
